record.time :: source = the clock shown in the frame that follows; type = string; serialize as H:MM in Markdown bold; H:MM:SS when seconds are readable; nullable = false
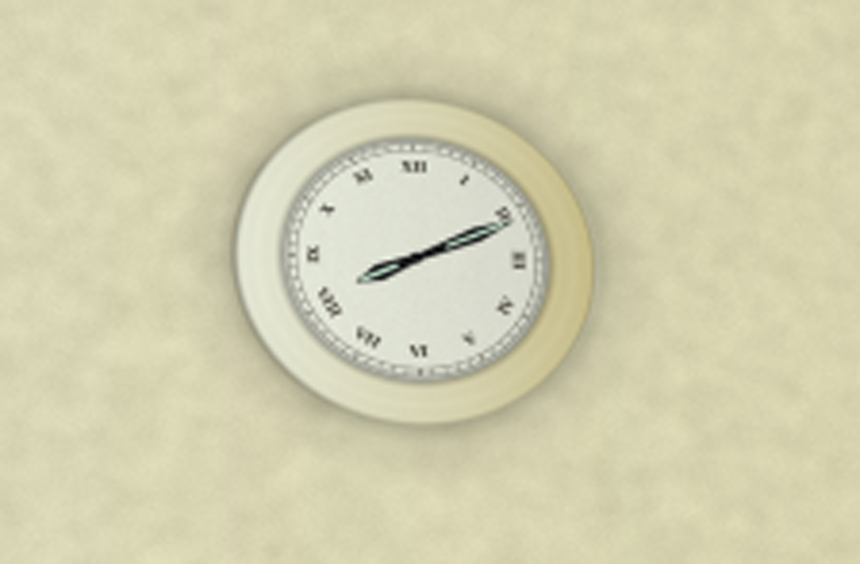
**8:11**
